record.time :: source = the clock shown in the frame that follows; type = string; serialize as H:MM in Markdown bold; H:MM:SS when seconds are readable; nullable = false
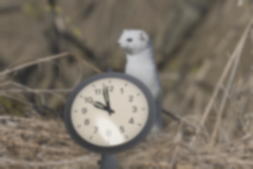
**9:58**
